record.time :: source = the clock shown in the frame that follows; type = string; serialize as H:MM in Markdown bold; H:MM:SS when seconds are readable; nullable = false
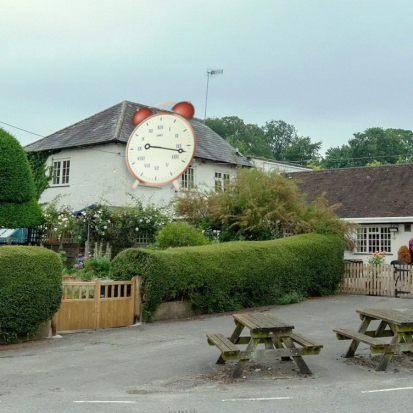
**9:17**
